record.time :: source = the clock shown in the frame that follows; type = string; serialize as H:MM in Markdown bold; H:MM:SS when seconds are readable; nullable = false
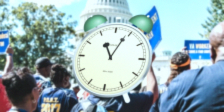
**11:04**
